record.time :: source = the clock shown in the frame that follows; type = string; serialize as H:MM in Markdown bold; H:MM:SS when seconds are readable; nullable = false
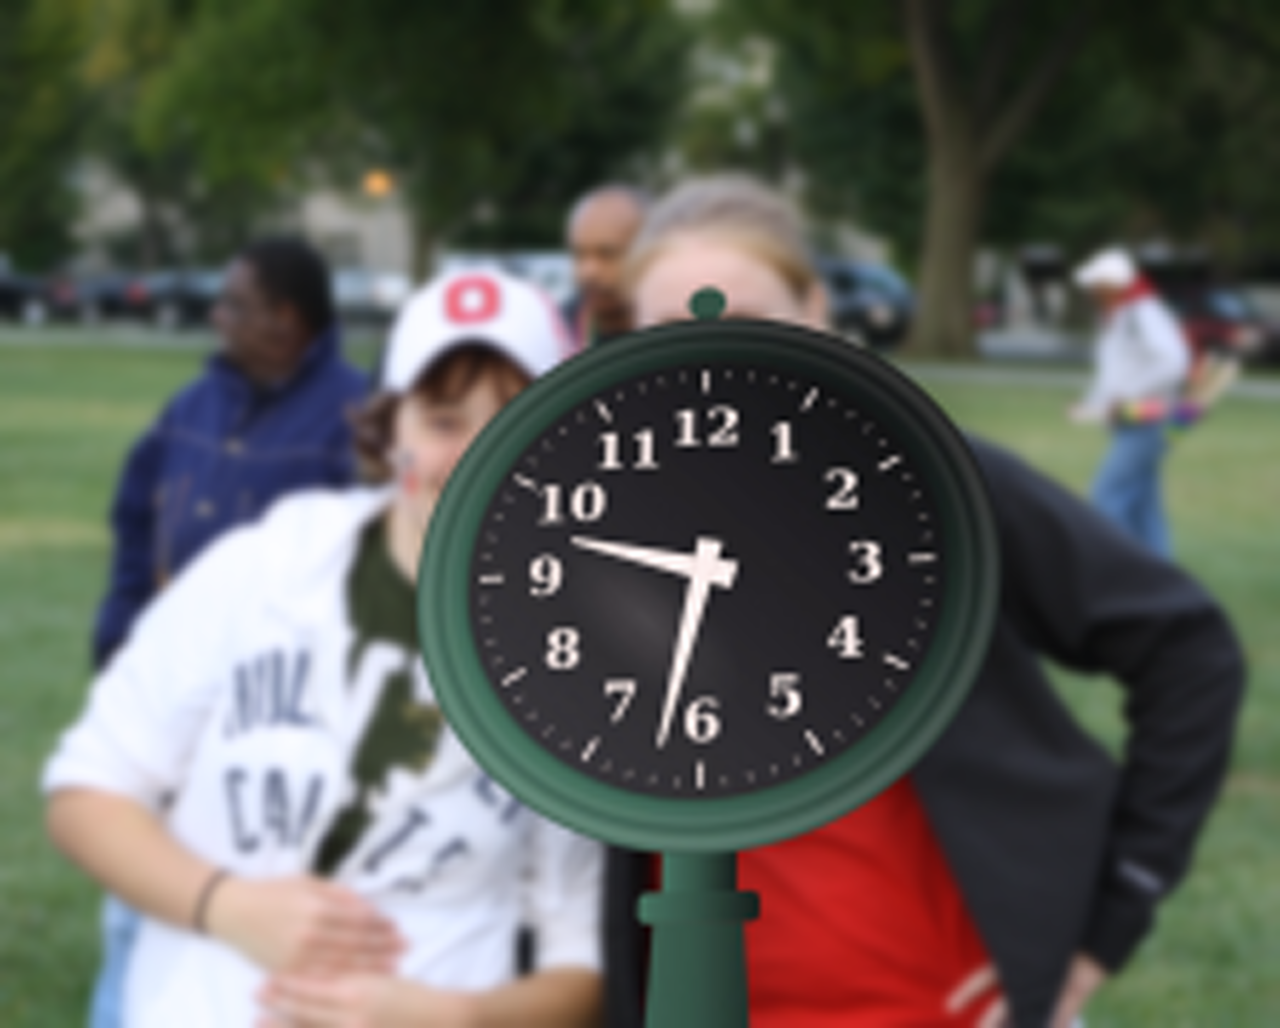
**9:32**
